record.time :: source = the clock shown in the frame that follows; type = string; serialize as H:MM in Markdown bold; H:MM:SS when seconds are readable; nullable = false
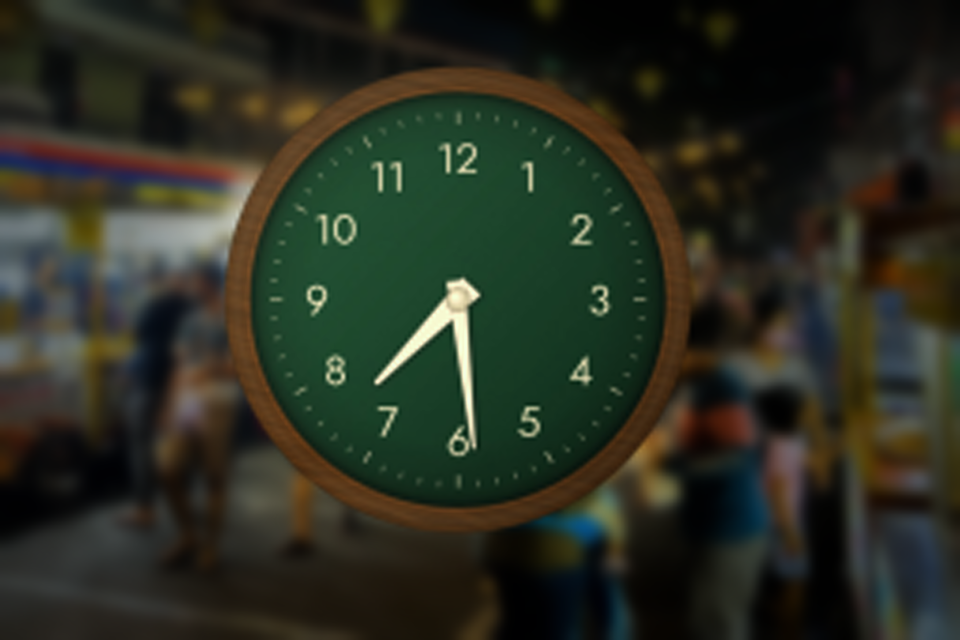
**7:29**
